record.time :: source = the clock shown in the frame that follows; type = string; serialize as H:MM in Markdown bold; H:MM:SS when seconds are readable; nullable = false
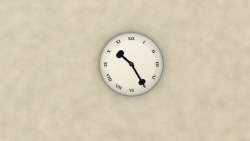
**10:25**
